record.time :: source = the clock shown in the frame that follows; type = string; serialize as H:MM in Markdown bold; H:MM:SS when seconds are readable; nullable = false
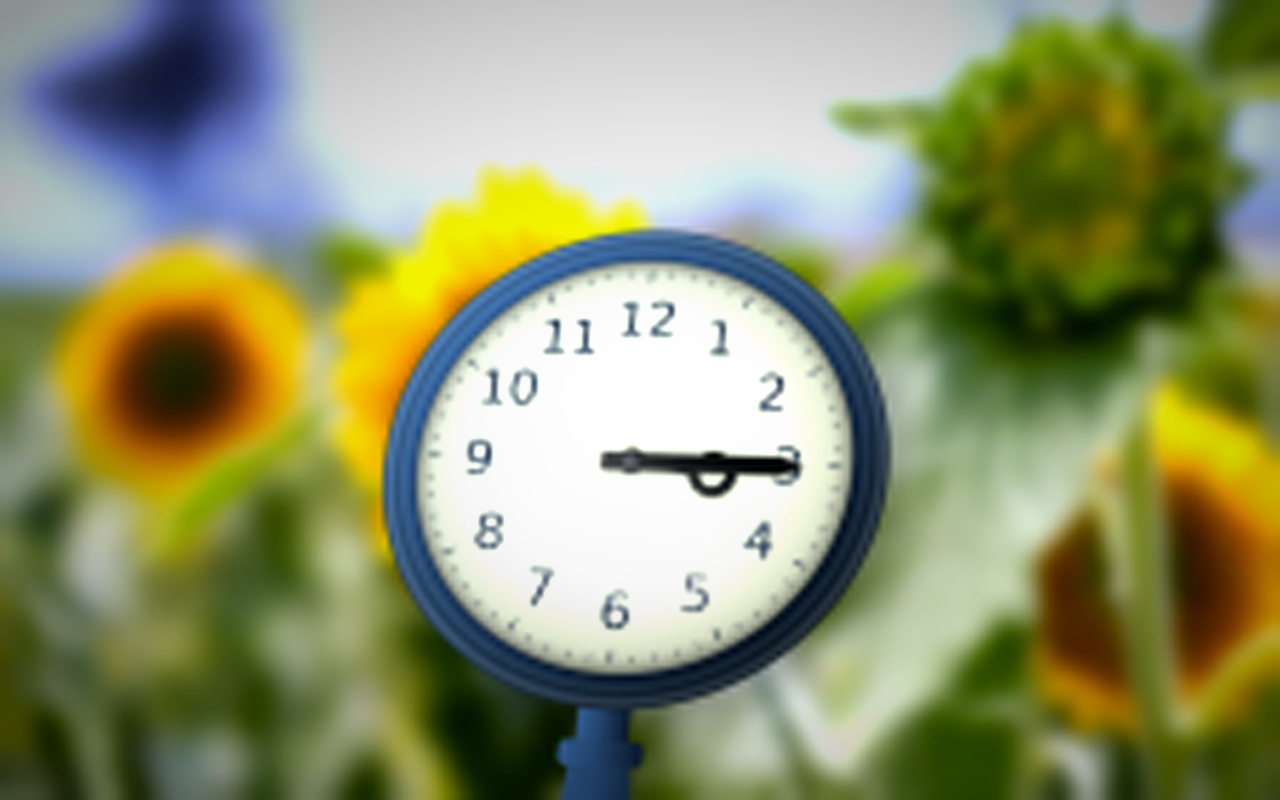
**3:15**
